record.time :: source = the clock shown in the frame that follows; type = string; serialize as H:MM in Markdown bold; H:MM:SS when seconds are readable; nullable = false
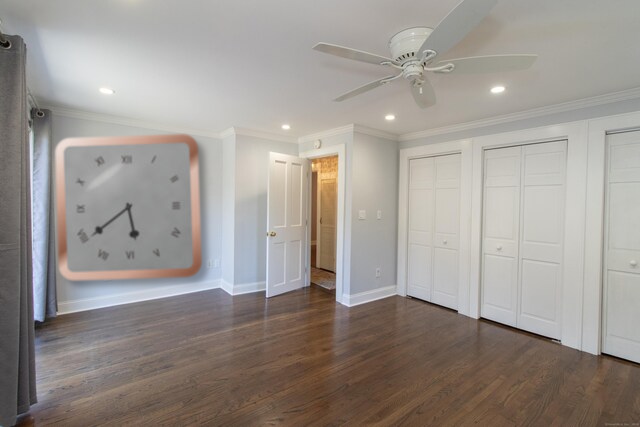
**5:39**
